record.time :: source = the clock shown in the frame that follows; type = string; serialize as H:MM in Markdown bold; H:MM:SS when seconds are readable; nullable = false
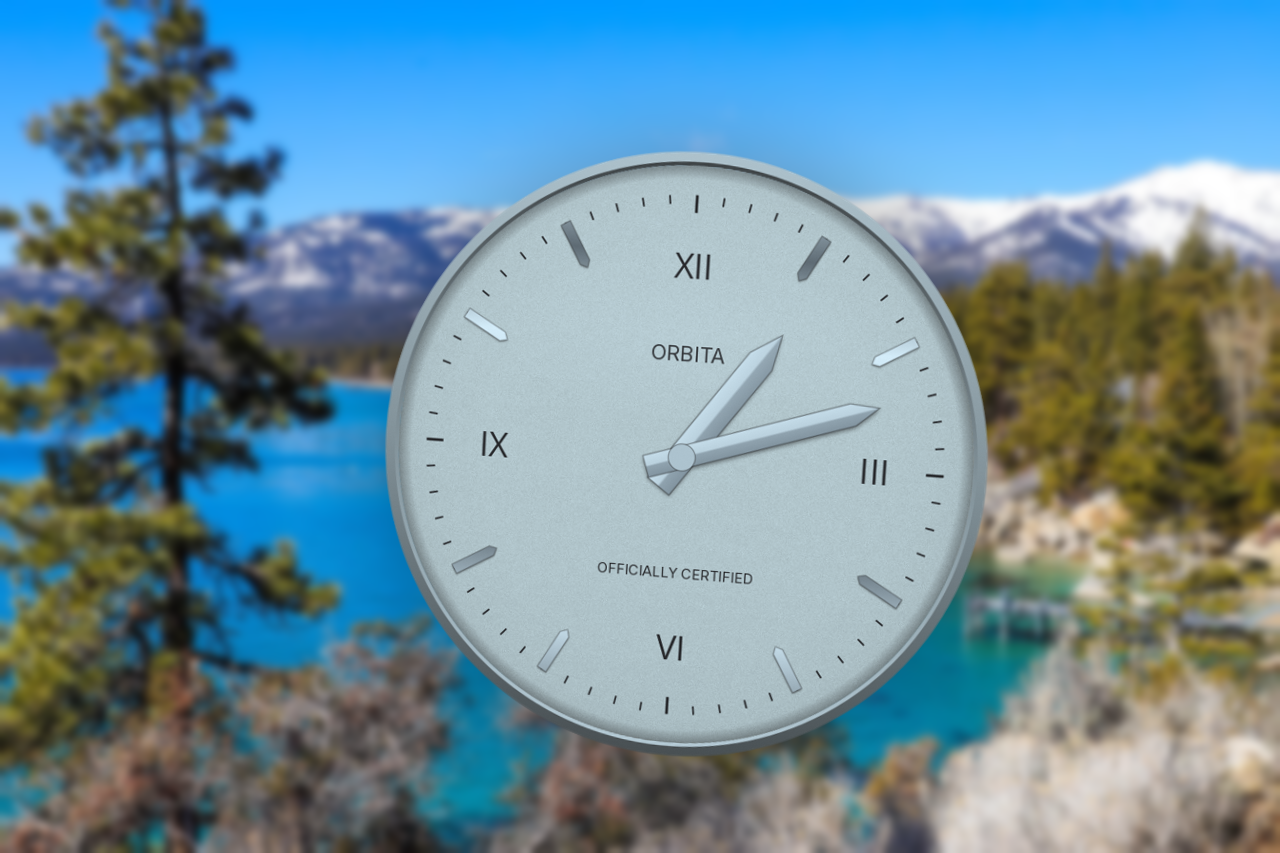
**1:12**
